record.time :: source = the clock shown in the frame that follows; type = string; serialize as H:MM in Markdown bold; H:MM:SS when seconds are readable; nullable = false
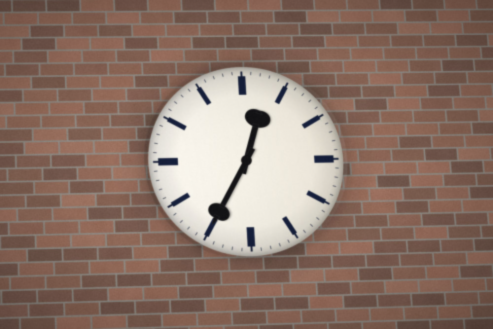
**12:35**
